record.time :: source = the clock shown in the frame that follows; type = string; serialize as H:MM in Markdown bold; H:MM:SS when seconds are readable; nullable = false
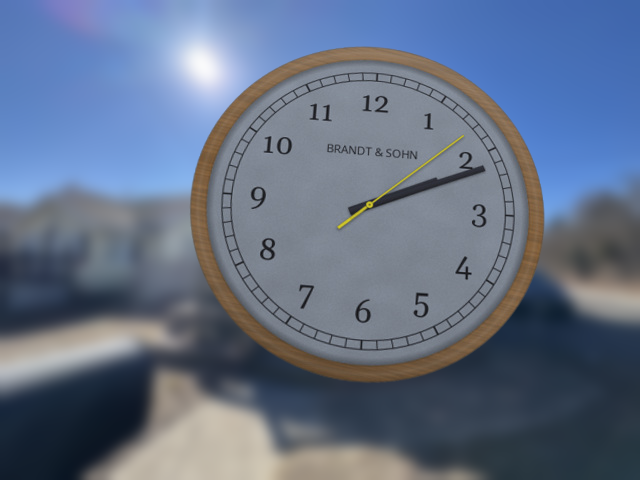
**2:11:08**
